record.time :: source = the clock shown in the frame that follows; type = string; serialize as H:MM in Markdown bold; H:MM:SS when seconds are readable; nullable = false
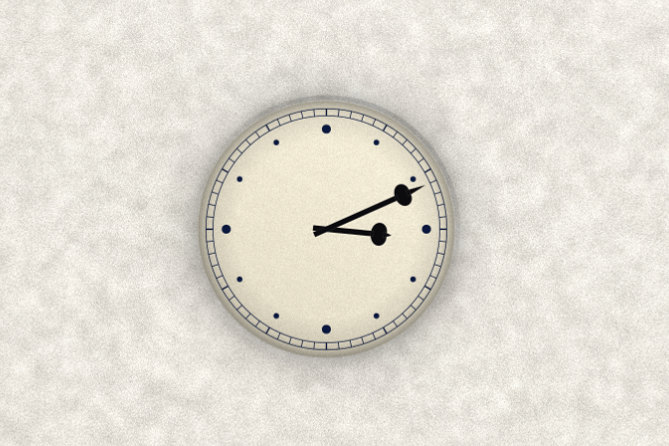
**3:11**
